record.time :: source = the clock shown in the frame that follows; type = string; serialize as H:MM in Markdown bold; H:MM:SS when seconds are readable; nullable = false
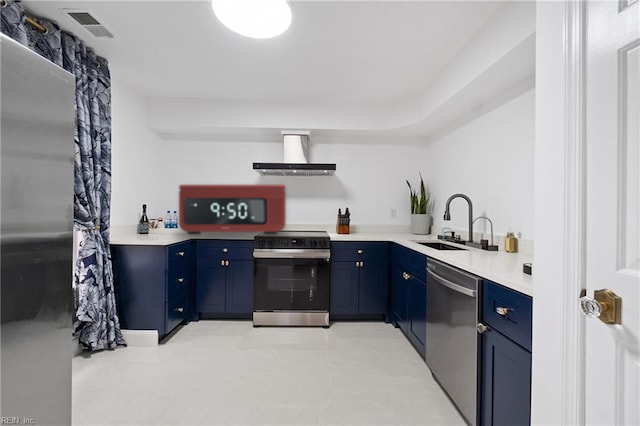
**9:50**
